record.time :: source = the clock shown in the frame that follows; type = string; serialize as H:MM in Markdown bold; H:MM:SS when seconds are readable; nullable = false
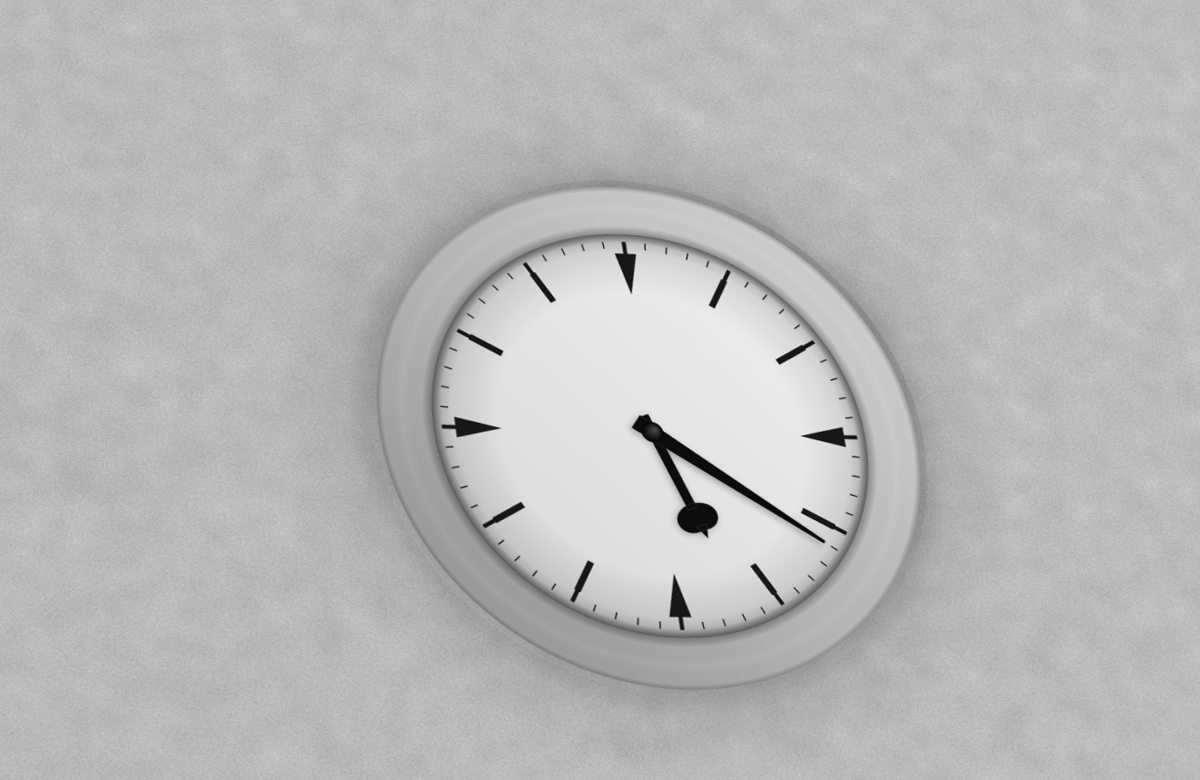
**5:21**
